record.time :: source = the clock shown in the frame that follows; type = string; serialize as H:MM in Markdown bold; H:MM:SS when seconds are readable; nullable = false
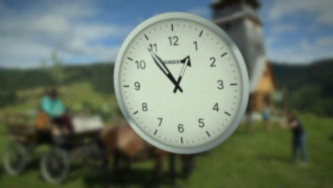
**12:54**
